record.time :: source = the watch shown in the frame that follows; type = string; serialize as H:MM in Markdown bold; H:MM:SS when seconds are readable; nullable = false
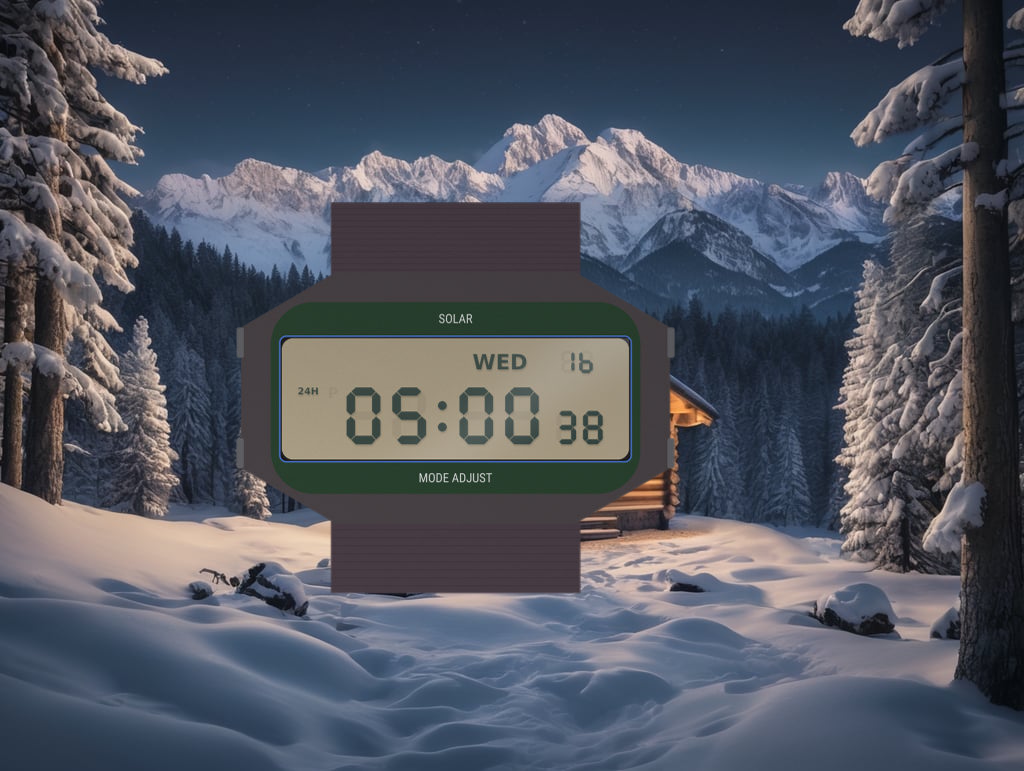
**5:00:38**
